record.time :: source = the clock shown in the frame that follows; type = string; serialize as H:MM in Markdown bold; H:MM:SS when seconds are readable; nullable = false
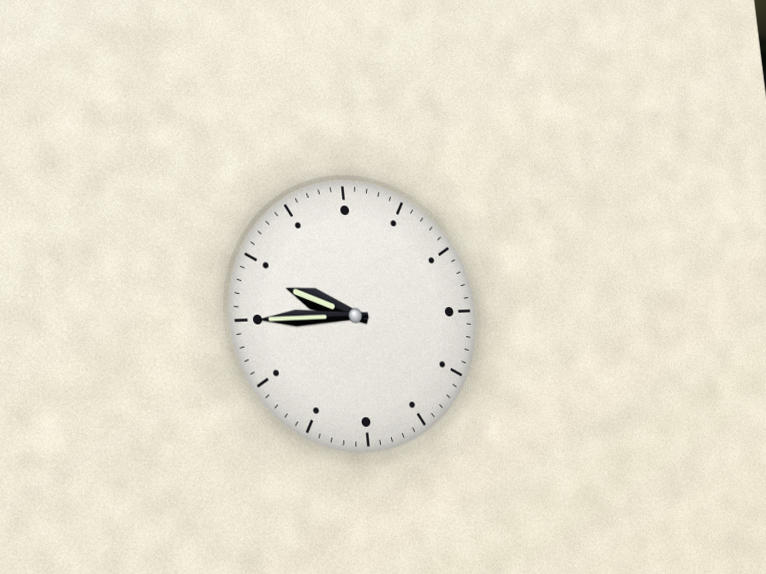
**9:45**
